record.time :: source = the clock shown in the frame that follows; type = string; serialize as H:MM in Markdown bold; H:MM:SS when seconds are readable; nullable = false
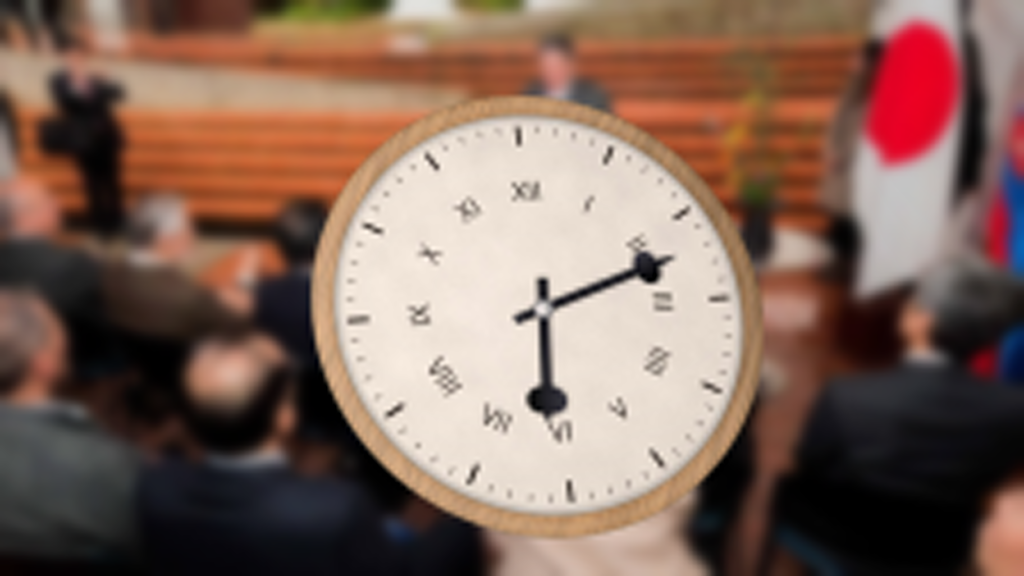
**6:12**
